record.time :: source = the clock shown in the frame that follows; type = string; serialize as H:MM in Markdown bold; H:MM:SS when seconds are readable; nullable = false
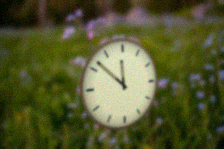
**11:52**
